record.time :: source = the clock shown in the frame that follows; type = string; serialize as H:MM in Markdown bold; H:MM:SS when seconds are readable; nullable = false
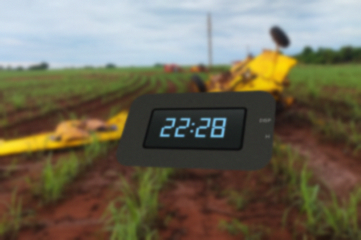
**22:28**
